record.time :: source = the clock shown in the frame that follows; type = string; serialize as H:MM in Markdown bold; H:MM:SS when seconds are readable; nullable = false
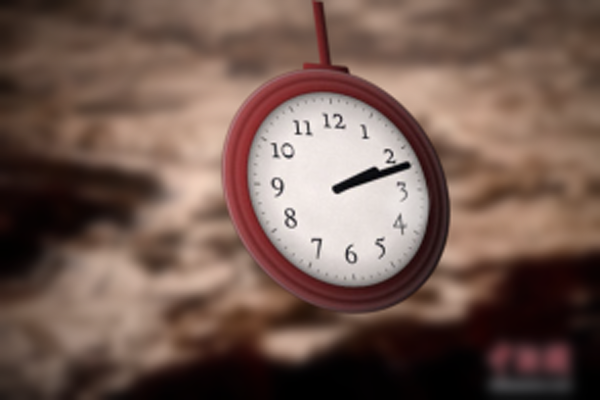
**2:12**
